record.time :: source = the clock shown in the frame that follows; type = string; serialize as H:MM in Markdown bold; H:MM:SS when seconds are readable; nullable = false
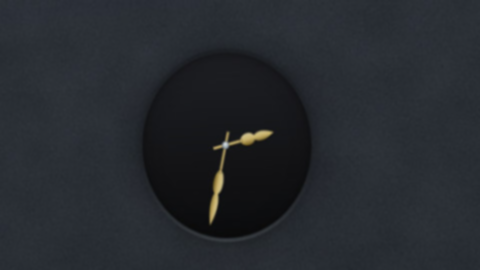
**2:32**
